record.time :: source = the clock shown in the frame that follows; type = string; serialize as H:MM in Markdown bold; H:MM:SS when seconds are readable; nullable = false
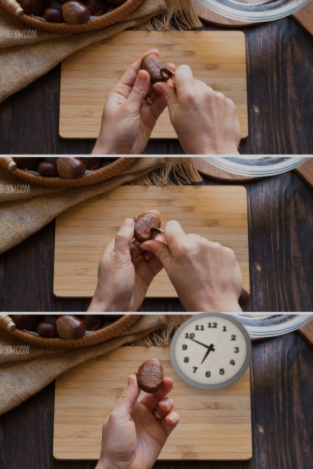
**6:49**
